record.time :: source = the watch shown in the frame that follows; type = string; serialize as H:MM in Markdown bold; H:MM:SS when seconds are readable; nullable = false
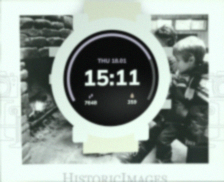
**15:11**
